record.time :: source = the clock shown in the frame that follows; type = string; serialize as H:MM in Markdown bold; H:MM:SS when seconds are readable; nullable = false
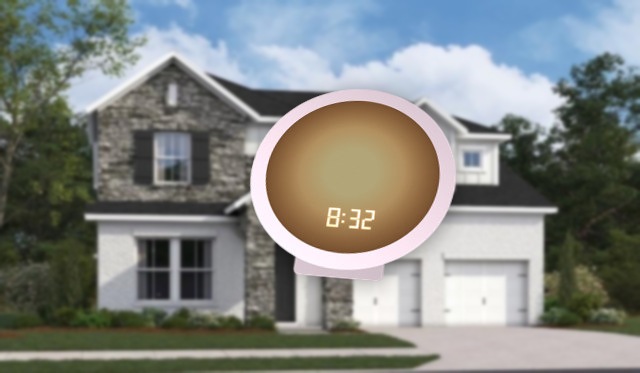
**8:32**
